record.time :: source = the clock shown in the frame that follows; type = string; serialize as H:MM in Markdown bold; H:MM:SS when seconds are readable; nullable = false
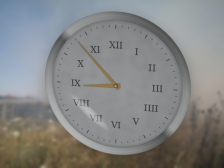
**8:53**
